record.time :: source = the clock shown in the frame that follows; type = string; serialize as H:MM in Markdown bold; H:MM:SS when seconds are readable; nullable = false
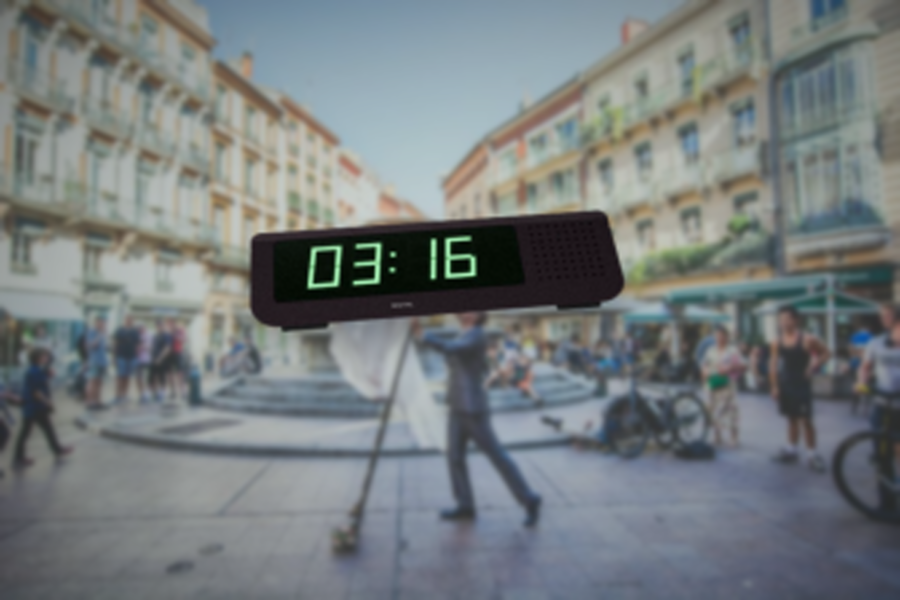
**3:16**
